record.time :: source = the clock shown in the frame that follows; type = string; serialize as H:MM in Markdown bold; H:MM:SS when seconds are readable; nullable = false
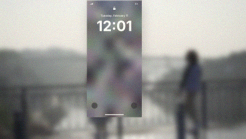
**12:01**
